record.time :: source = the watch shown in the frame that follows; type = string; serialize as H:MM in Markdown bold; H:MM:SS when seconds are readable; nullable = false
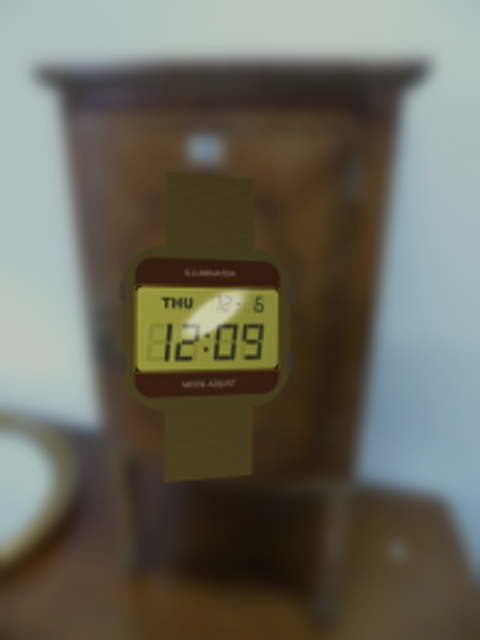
**12:09**
